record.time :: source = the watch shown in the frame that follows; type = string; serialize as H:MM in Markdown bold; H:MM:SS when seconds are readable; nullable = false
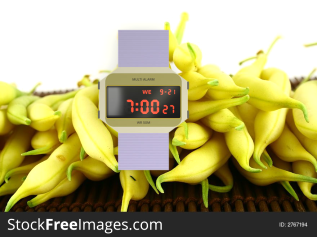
**7:00:27**
